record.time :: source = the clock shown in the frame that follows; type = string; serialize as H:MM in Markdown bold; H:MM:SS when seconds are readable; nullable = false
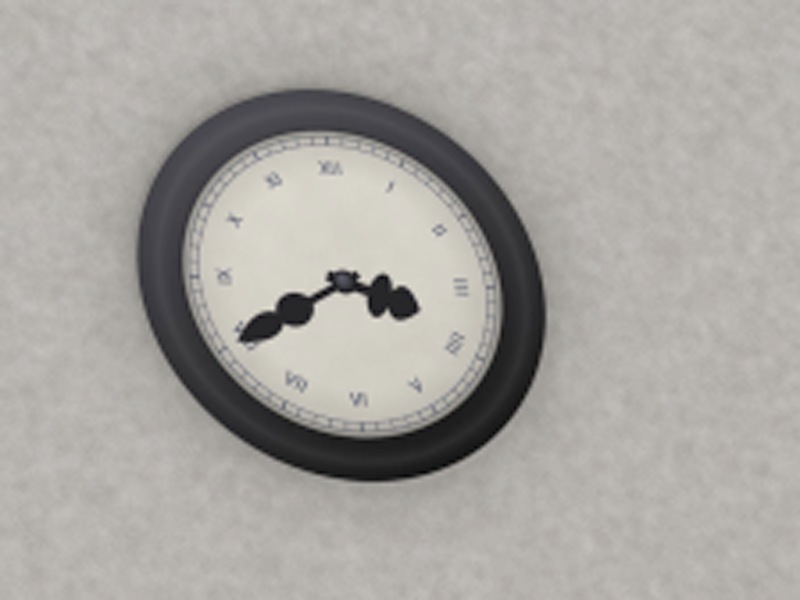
**3:40**
